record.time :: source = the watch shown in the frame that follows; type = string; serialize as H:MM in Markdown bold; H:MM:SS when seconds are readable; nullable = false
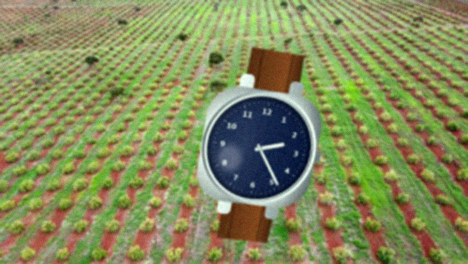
**2:24**
